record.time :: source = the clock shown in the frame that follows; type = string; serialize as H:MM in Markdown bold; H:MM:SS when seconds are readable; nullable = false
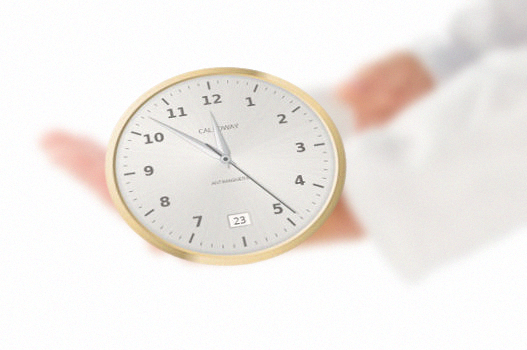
**11:52:24**
